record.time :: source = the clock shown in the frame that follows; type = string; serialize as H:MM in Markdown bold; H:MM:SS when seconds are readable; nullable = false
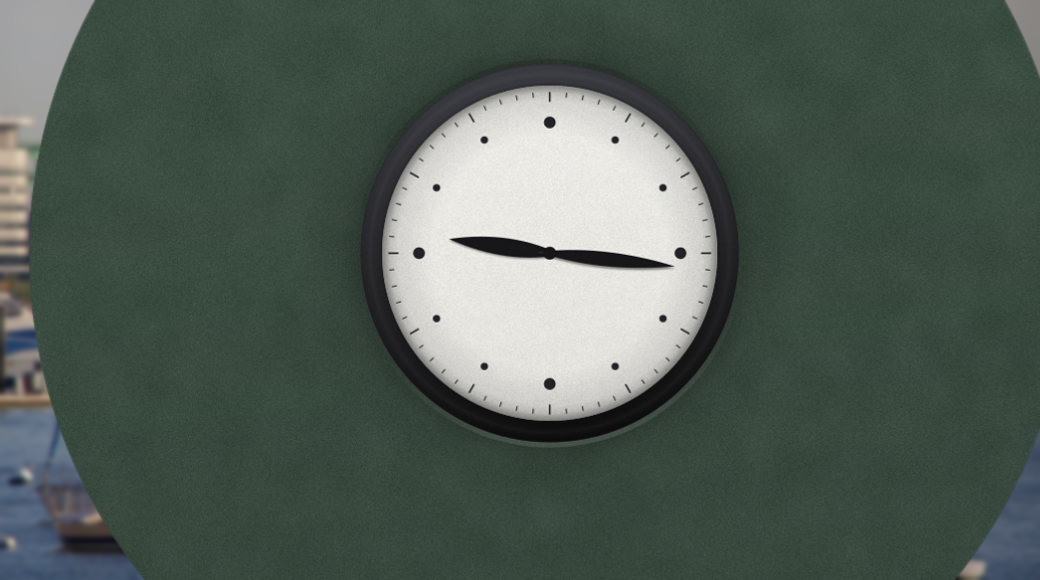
**9:16**
